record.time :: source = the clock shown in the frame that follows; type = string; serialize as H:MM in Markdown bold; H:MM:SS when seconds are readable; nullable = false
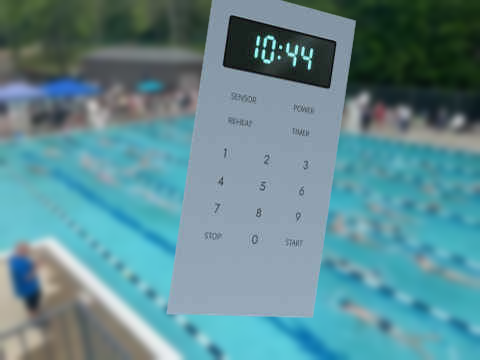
**10:44**
